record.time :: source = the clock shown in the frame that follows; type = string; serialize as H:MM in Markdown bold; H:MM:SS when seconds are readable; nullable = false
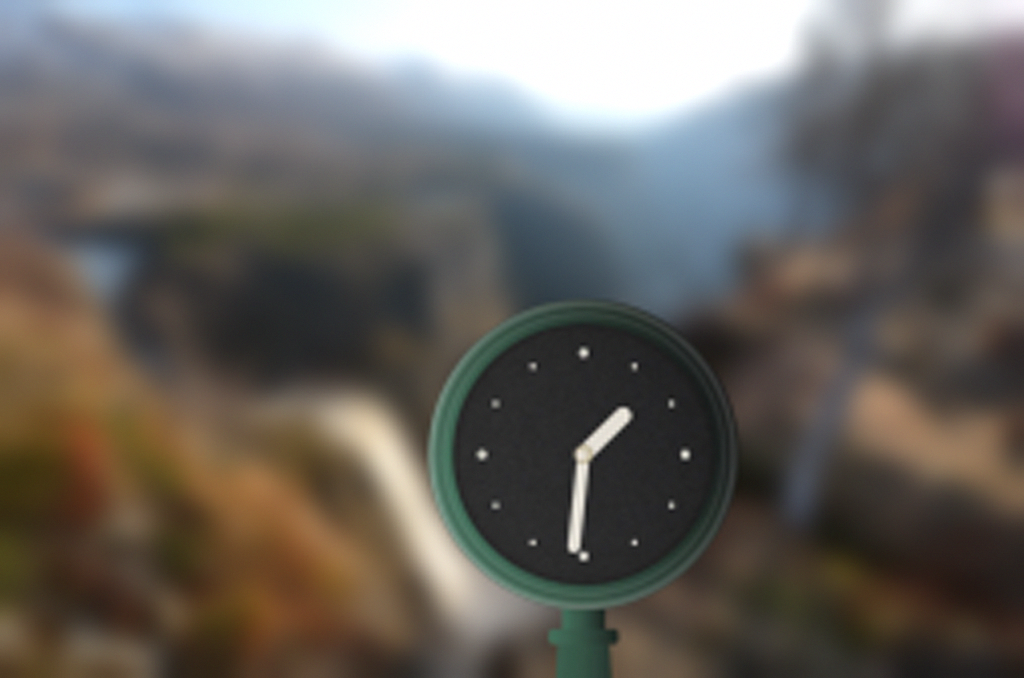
**1:31**
